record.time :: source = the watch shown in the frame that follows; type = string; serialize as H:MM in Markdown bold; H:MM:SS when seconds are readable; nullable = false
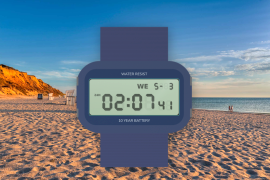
**2:07:41**
